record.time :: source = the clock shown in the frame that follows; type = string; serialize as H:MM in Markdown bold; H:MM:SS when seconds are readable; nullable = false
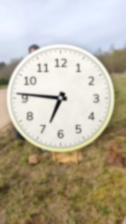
**6:46**
